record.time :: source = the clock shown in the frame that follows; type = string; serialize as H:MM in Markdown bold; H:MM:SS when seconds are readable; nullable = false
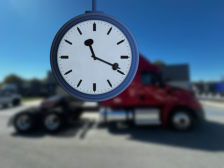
**11:19**
